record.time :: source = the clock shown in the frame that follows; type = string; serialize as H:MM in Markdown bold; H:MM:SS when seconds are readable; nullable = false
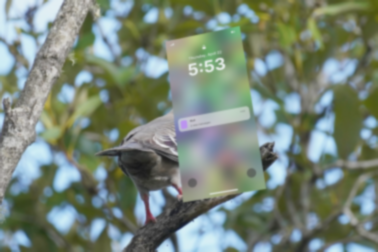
**5:53**
